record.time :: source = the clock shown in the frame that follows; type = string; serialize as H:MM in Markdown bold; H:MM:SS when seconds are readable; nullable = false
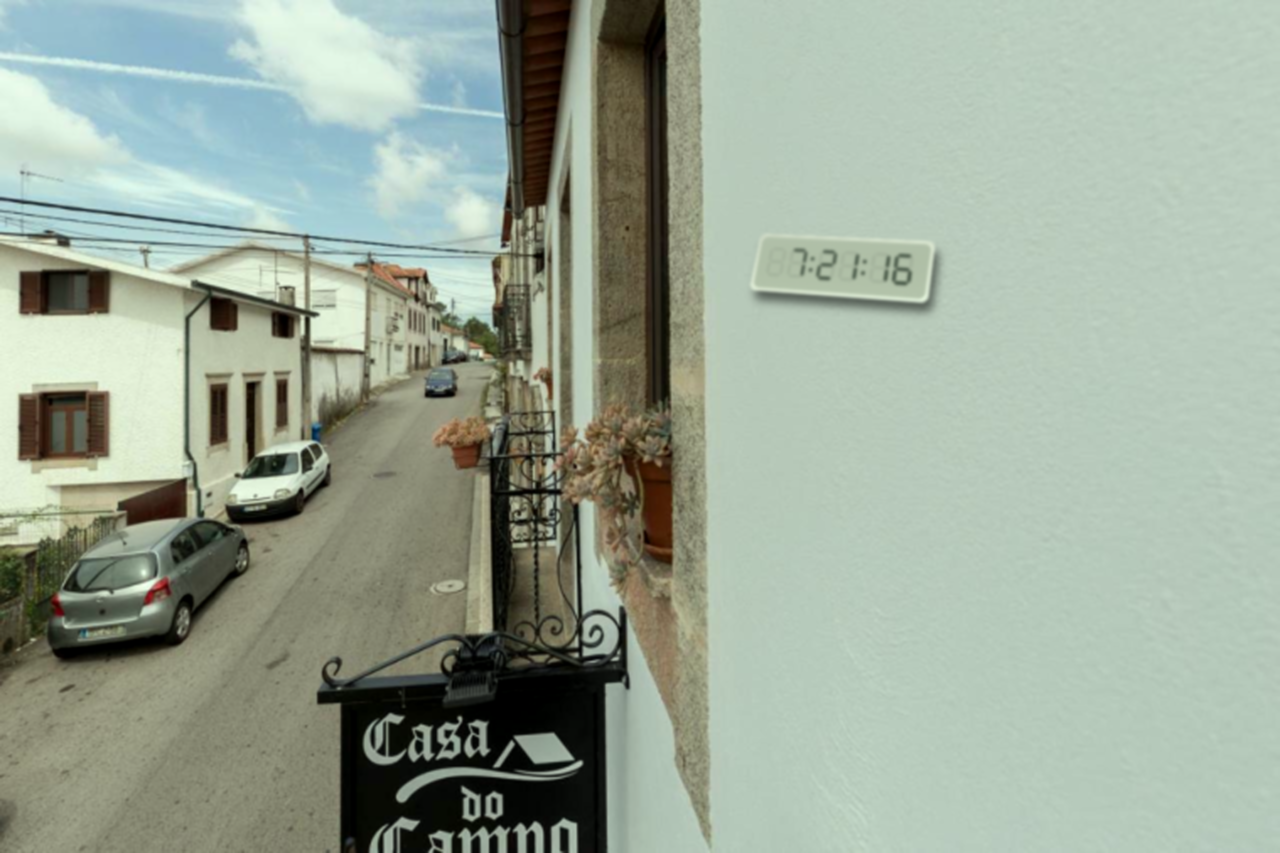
**7:21:16**
